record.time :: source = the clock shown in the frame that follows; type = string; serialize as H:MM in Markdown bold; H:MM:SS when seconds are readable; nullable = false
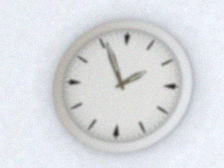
**1:56**
